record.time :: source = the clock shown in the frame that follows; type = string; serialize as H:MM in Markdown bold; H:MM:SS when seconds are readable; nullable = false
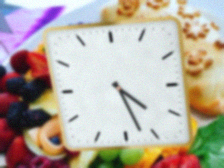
**4:27**
